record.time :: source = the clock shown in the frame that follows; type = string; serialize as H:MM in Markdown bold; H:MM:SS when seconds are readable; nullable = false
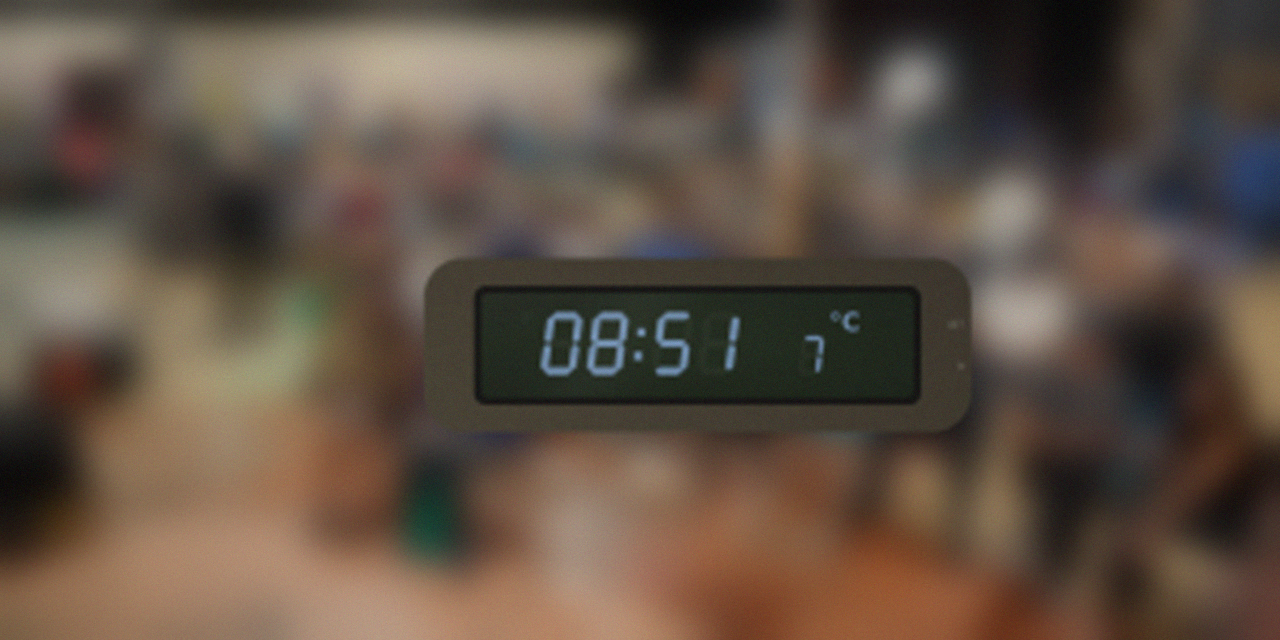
**8:51**
